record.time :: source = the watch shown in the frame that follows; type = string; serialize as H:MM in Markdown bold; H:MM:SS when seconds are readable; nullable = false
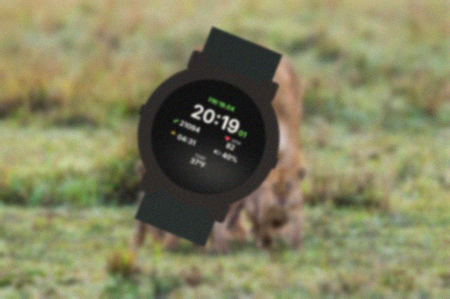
**20:19**
